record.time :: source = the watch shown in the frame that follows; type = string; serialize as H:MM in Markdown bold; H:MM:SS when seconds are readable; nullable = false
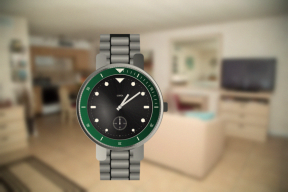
**1:09**
